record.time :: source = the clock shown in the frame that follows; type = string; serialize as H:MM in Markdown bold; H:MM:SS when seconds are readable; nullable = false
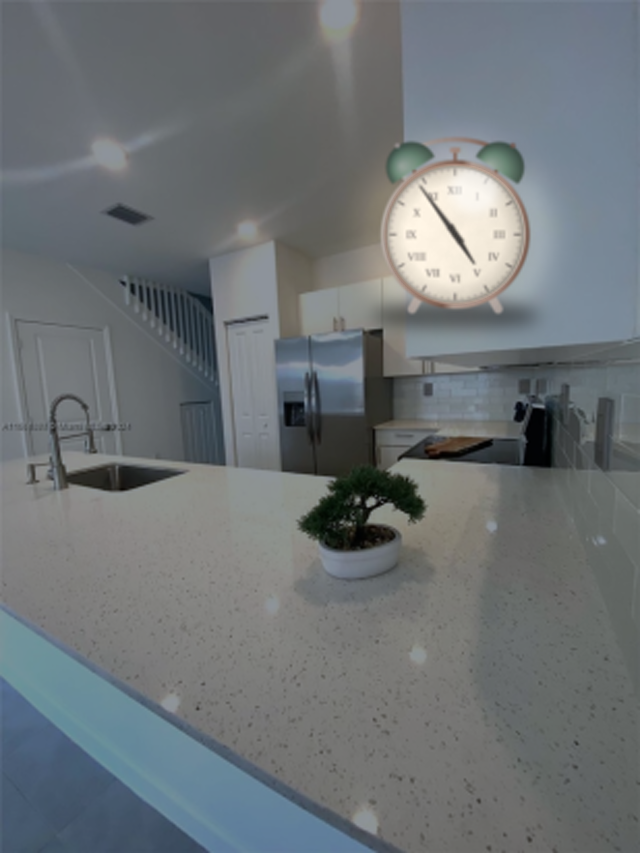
**4:54**
